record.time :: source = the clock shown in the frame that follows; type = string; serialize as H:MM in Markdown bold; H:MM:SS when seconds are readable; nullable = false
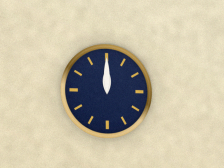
**12:00**
